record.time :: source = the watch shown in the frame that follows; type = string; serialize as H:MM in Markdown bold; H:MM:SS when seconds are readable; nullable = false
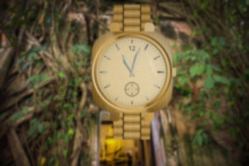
**11:03**
